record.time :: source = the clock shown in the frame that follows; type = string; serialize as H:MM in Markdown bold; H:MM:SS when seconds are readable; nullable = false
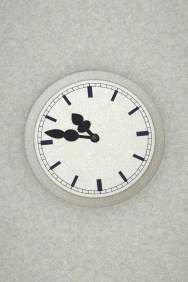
**10:47**
